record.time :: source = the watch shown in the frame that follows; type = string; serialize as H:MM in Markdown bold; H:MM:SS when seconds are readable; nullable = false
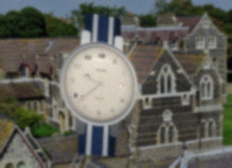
**9:38**
